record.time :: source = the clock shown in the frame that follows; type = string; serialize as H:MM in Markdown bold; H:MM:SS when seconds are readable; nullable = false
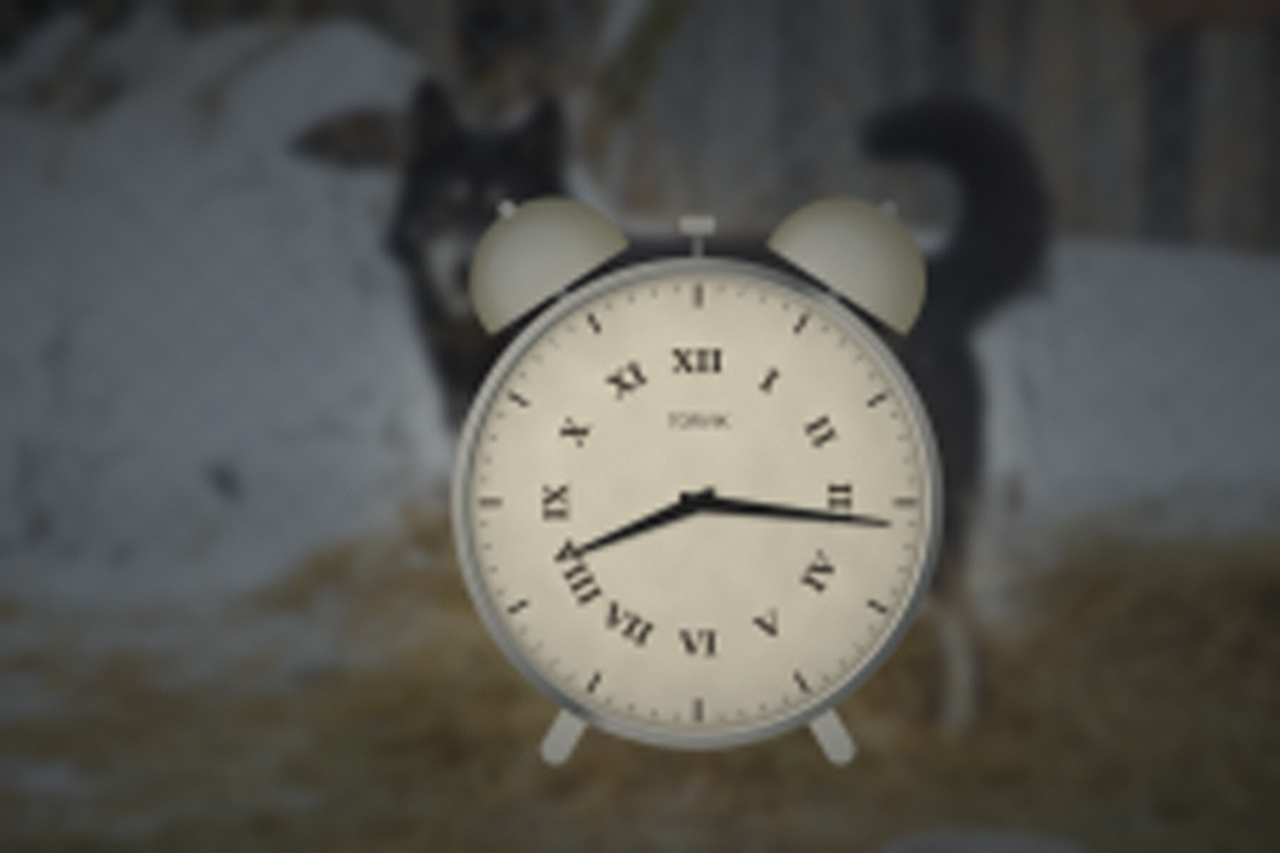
**8:16**
